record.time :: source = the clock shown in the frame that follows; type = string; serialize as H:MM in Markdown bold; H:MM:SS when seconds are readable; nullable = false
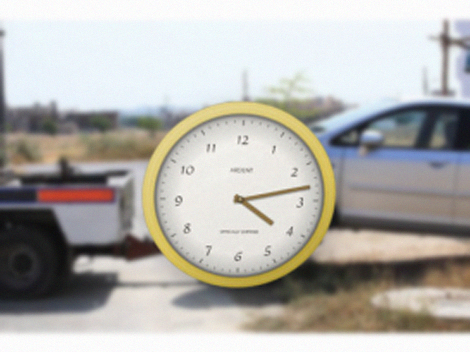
**4:13**
